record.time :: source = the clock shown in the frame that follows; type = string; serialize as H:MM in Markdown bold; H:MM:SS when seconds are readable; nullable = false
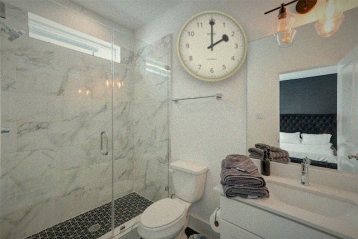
**2:00**
